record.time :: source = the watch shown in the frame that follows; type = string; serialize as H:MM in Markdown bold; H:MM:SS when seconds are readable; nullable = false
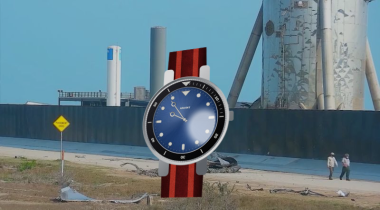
**9:54**
